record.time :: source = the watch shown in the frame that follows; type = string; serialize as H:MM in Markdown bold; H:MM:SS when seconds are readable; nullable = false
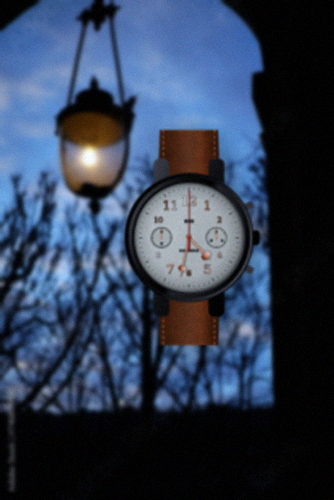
**4:32**
